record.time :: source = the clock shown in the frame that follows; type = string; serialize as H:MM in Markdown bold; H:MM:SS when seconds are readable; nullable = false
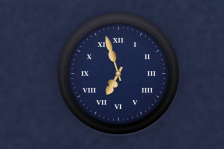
**6:57**
